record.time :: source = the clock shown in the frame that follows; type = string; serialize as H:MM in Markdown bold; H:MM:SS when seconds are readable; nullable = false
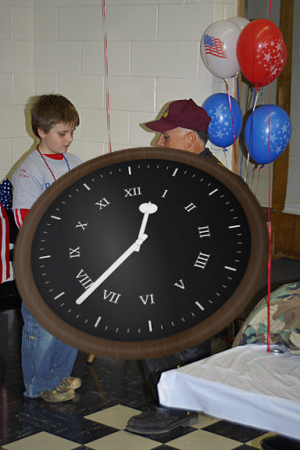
**12:38**
